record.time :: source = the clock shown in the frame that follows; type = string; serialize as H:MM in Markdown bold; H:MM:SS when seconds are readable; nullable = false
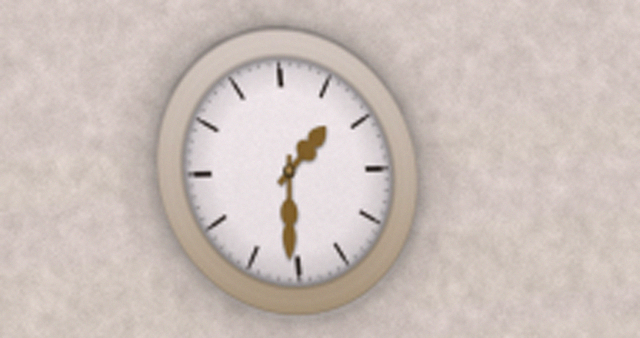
**1:31**
